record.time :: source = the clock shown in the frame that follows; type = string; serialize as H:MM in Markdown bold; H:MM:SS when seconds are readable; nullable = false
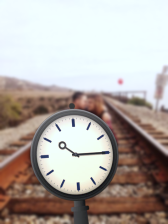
**10:15**
